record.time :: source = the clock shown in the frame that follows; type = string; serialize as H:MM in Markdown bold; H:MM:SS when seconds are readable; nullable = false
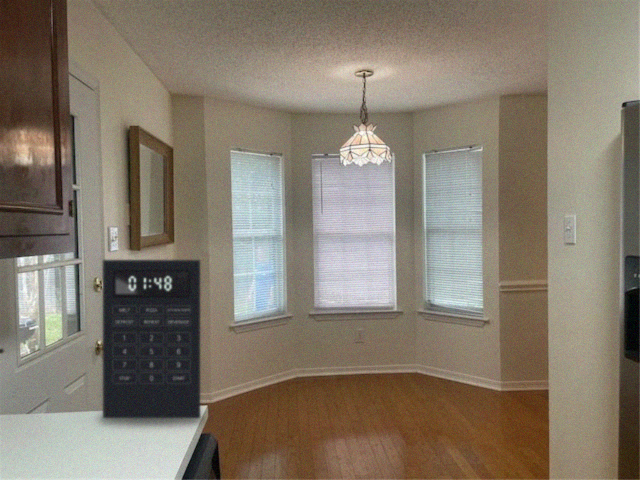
**1:48**
